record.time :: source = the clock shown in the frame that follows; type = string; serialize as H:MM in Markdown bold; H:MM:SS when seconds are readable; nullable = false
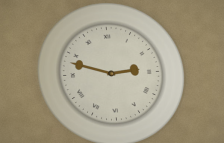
**2:48**
